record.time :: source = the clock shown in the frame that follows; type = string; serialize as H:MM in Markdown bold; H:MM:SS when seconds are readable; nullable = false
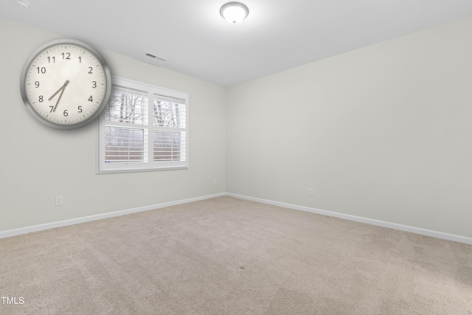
**7:34**
